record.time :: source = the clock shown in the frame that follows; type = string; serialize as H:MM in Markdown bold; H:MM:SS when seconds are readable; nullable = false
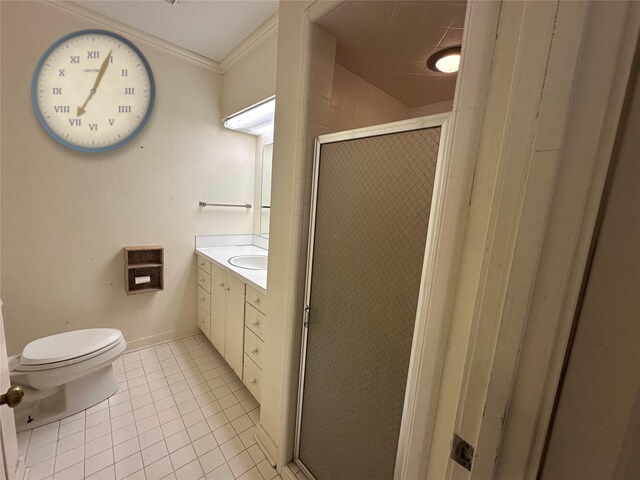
**7:04**
